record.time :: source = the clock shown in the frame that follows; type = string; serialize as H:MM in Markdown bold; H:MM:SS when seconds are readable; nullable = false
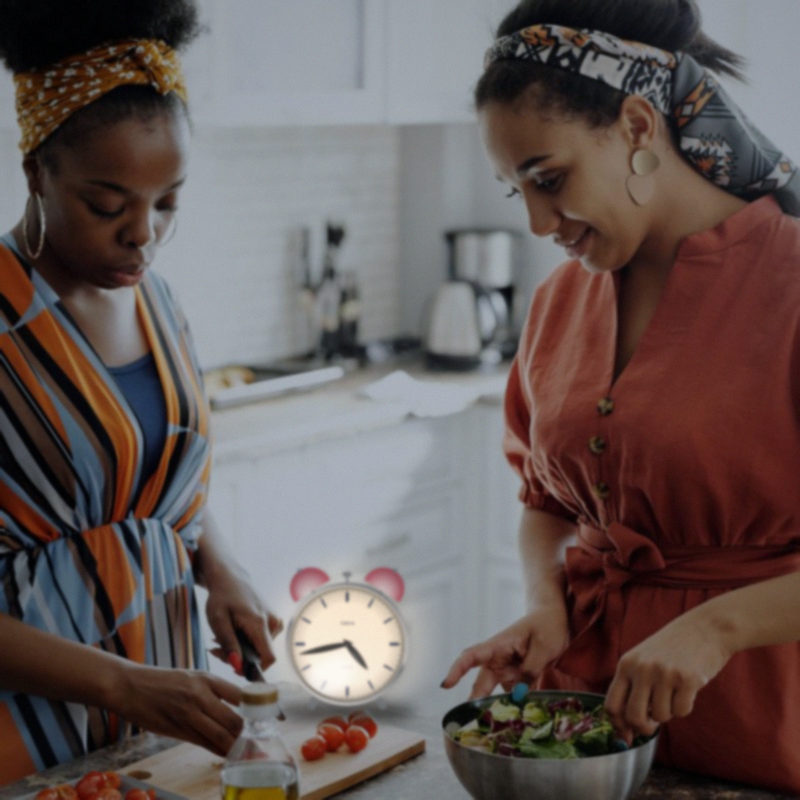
**4:43**
